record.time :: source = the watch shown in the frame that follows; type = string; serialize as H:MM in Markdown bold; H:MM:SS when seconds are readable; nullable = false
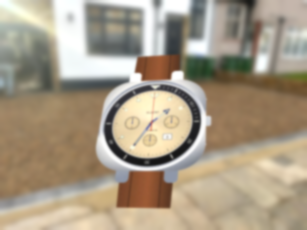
**1:35**
